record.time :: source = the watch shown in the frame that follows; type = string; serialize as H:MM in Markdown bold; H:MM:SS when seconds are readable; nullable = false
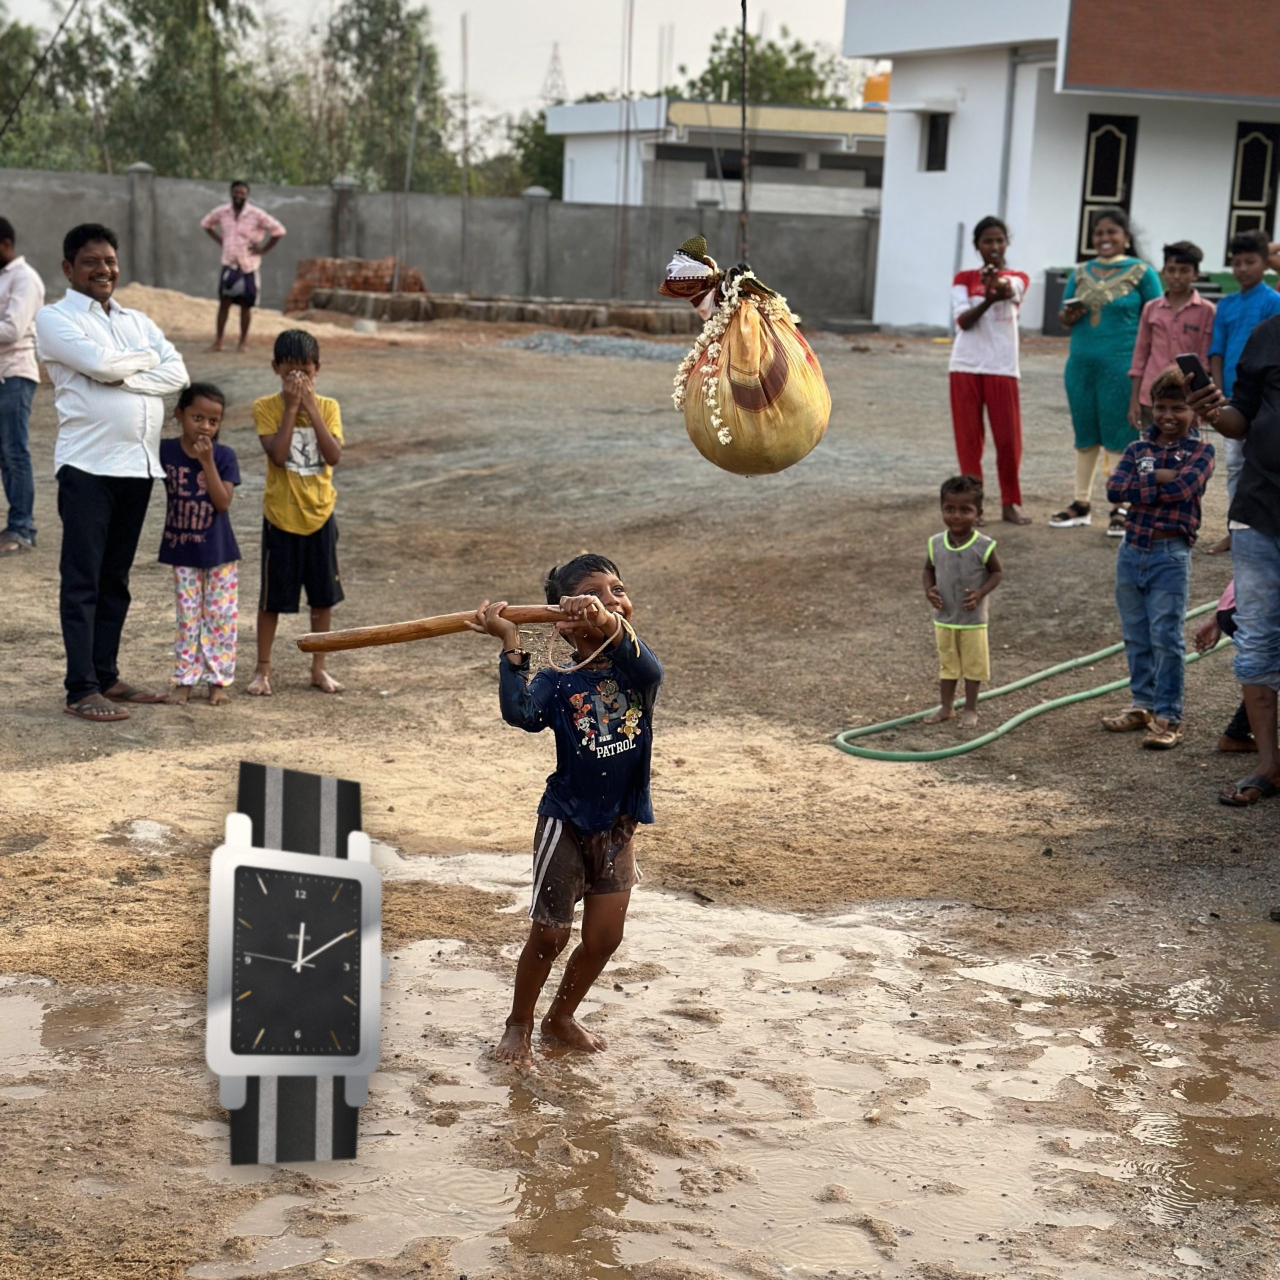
**12:09:46**
